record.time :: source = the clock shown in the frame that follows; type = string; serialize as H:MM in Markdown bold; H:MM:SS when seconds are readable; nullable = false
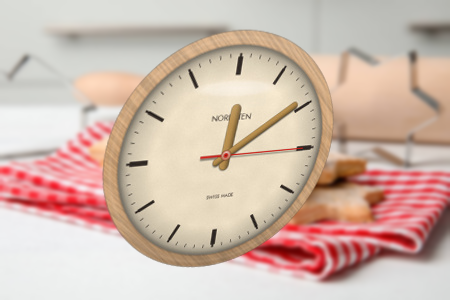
**12:09:15**
